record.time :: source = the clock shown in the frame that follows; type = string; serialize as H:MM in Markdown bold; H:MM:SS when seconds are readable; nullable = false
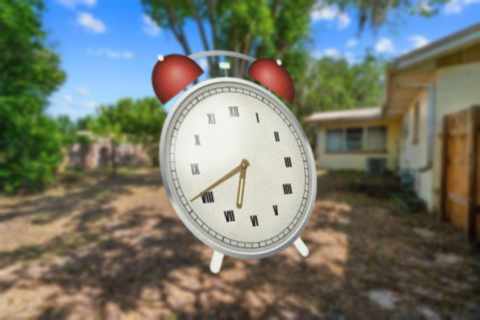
**6:41**
